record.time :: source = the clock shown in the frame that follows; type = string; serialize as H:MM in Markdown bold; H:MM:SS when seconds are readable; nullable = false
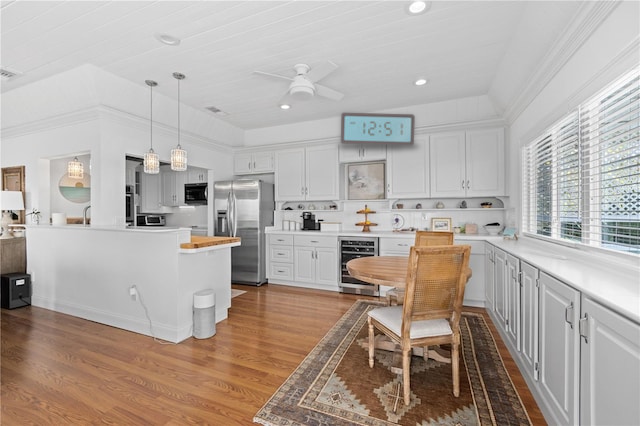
**12:51**
